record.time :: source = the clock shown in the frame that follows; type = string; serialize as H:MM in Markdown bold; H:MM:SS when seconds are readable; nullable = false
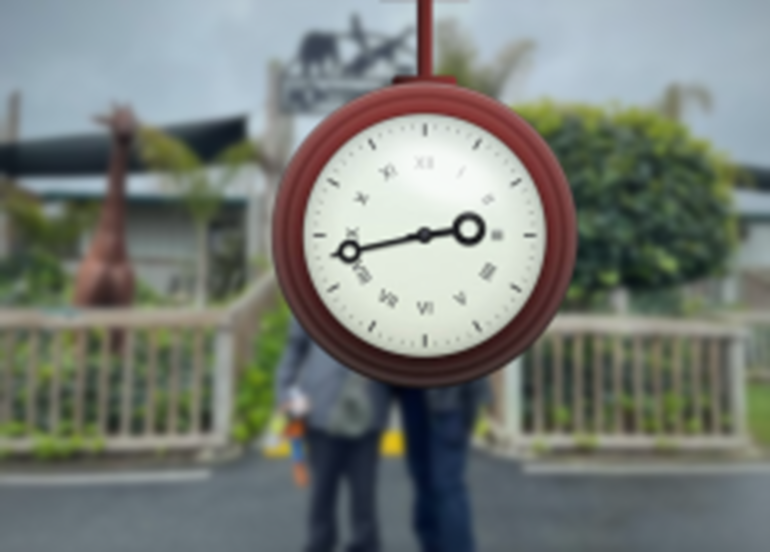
**2:43**
